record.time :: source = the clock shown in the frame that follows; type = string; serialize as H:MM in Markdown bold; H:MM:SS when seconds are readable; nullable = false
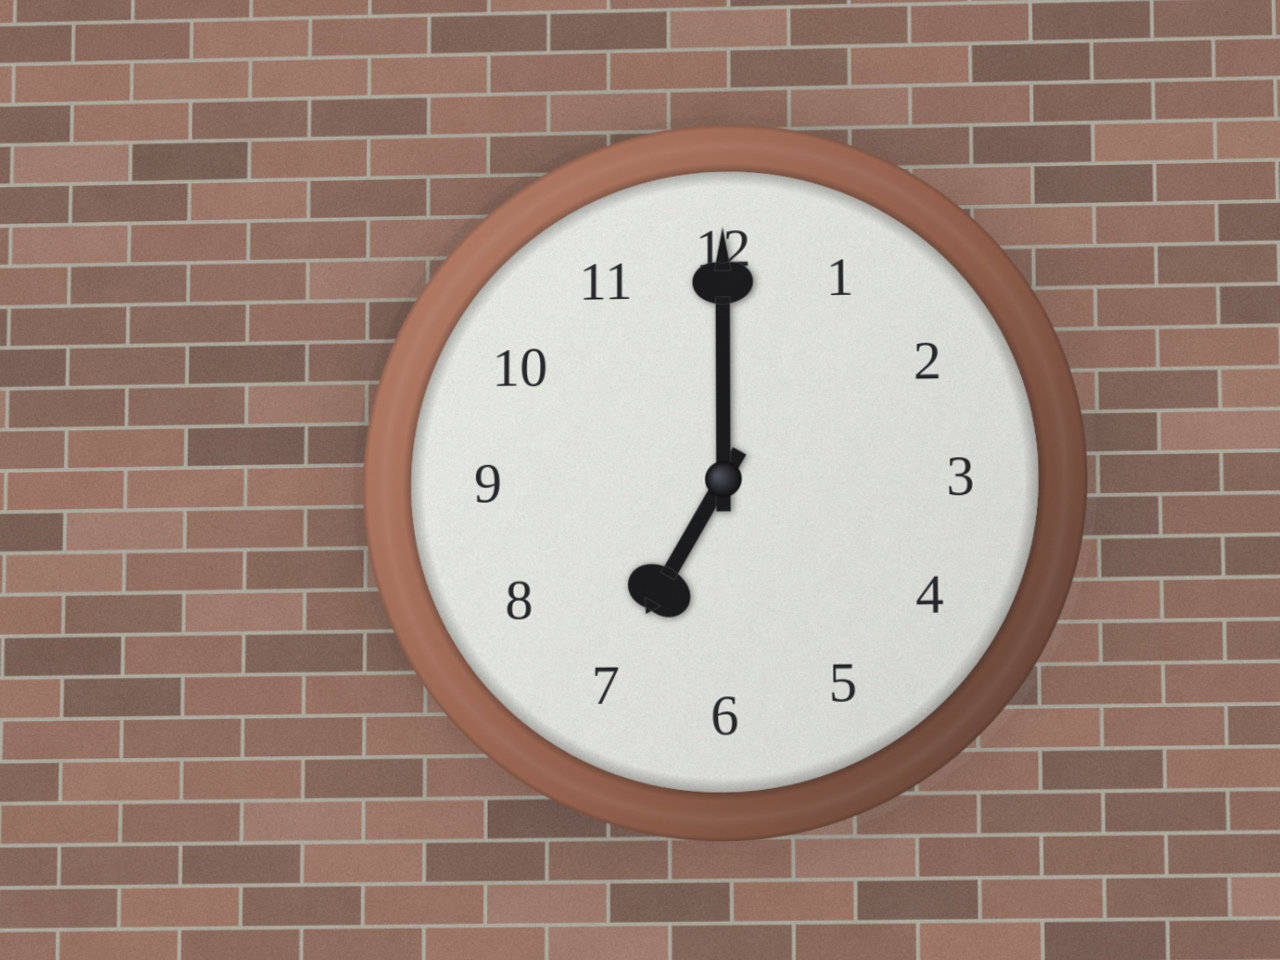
**7:00**
